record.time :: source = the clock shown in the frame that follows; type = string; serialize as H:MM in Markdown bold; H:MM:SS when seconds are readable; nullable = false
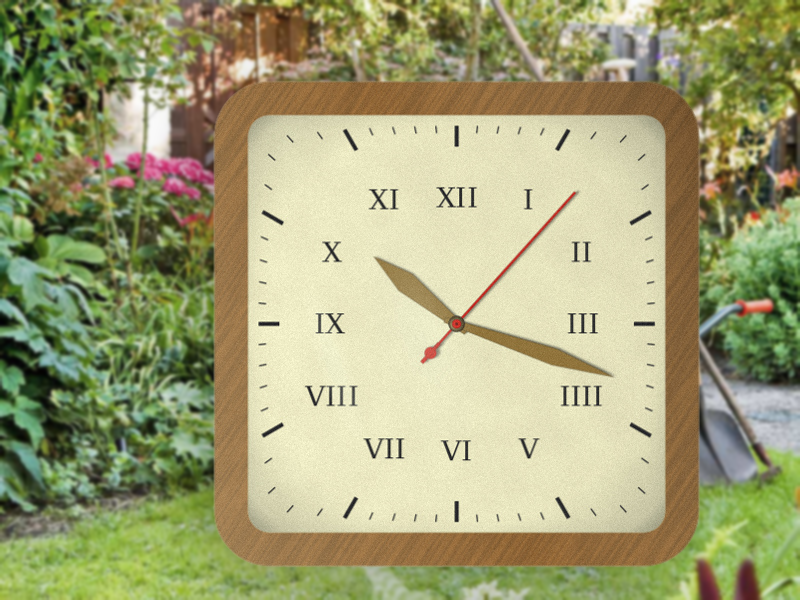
**10:18:07**
